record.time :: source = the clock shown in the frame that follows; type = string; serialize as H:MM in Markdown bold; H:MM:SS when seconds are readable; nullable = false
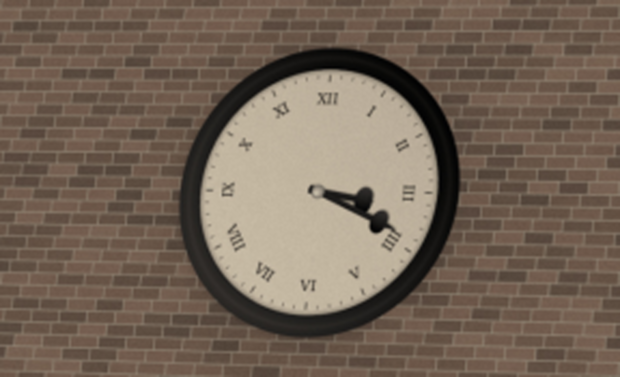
**3:19**
